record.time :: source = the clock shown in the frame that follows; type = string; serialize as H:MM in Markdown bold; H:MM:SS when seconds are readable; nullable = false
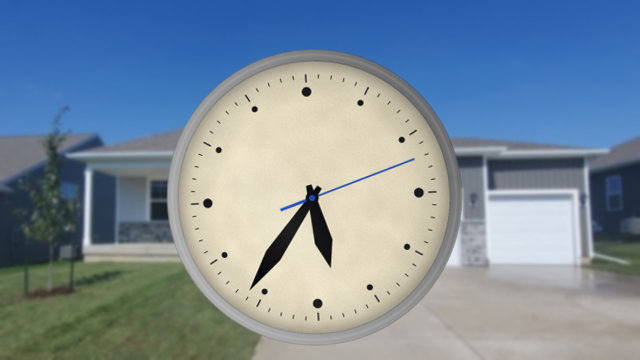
**5:36:12**
